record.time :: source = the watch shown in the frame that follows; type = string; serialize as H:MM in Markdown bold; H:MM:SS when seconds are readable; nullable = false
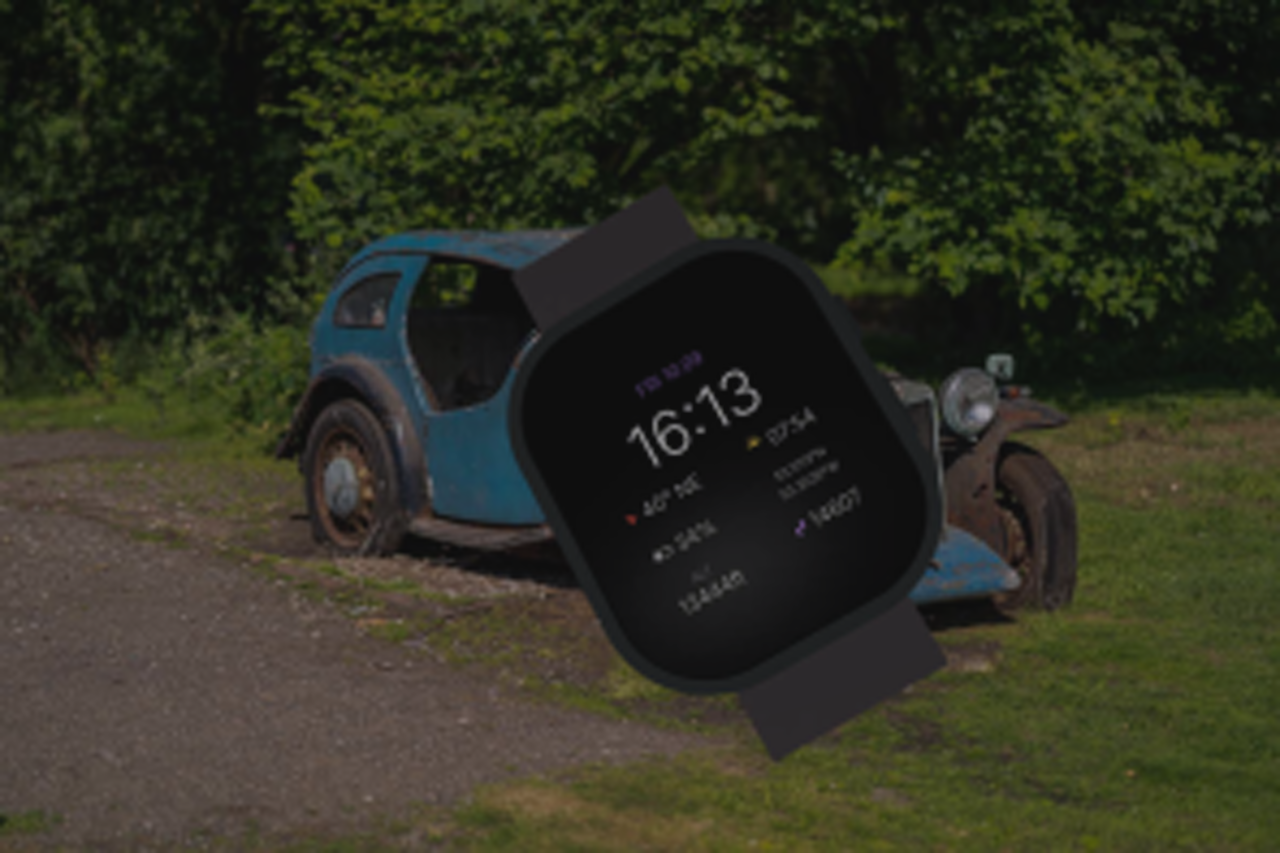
**16:13**
